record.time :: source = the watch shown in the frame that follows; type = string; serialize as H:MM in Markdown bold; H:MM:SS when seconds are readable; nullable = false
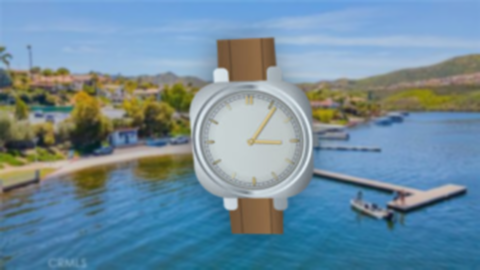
**3:06**
